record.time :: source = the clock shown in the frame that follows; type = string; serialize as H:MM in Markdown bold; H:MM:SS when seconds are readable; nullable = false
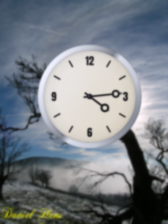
**4:14**
